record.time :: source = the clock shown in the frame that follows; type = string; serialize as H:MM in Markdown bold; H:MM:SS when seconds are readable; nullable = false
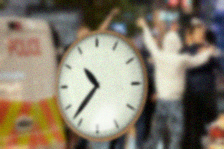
**10:37**
